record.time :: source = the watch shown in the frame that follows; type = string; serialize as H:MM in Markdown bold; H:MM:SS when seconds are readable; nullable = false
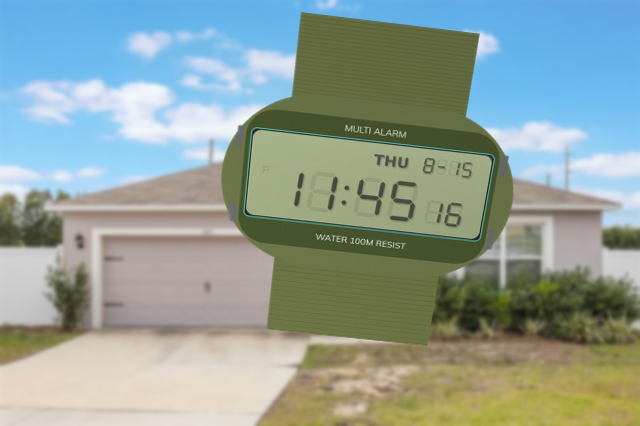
**11:45:16**
